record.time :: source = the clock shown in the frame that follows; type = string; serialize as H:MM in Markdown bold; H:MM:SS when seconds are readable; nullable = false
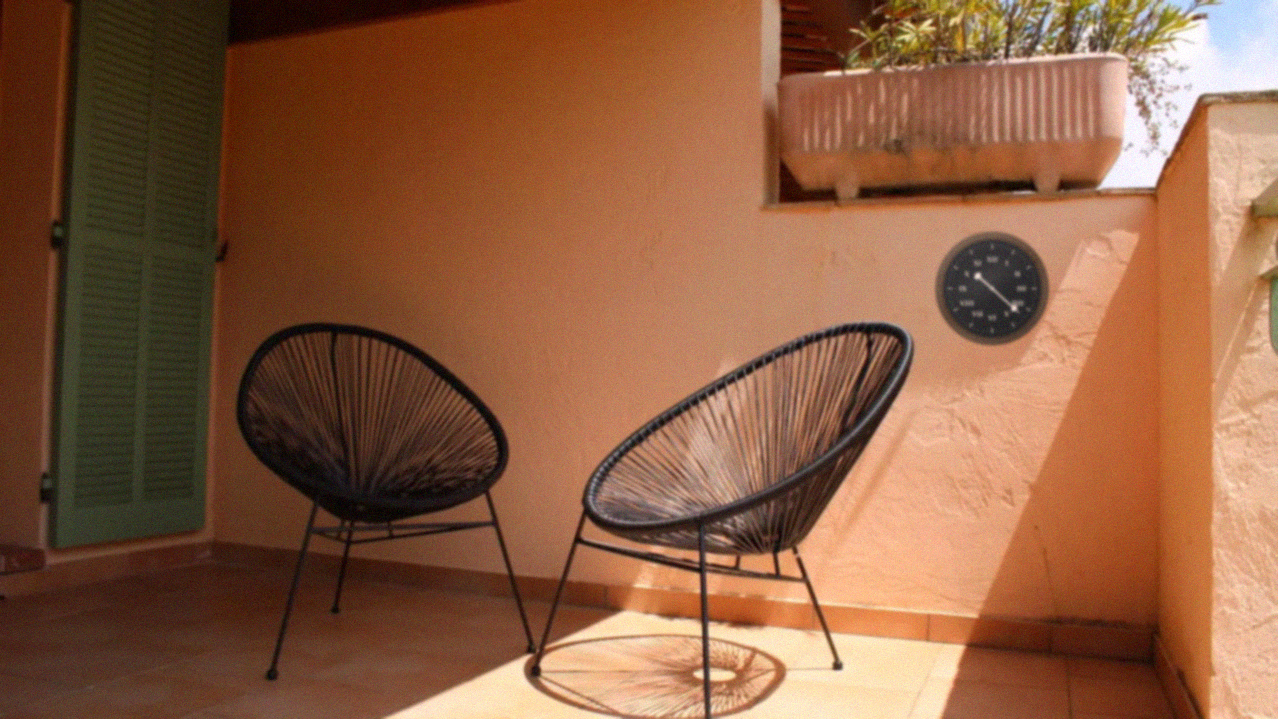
**10:22**
